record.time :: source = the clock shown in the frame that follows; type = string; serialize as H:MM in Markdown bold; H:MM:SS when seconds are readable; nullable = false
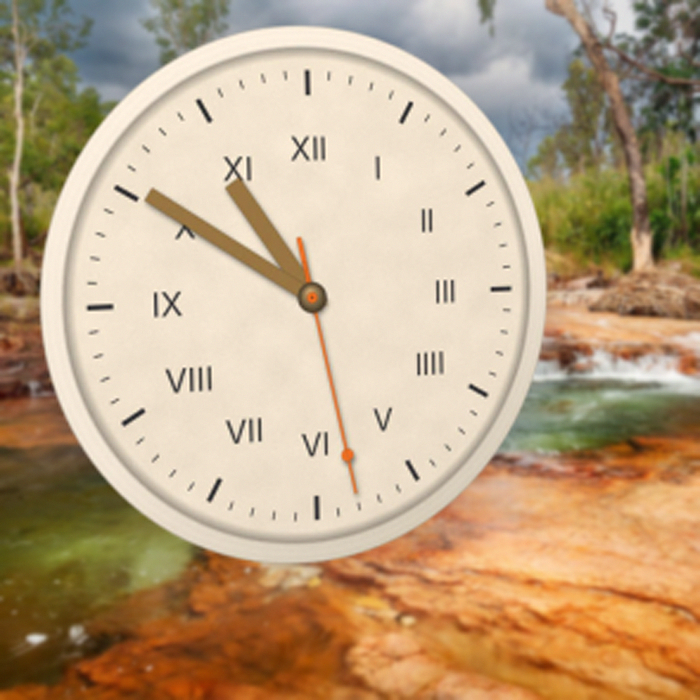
**10:50:28**
